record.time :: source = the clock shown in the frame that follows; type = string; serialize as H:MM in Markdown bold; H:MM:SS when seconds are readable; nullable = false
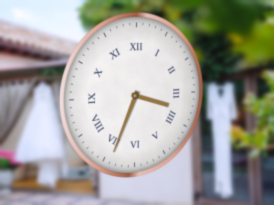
**3:34**
